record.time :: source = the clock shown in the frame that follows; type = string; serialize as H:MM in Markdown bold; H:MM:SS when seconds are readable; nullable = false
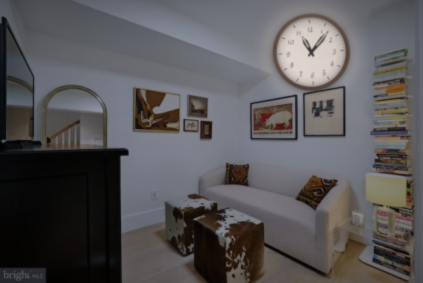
**11:07**
